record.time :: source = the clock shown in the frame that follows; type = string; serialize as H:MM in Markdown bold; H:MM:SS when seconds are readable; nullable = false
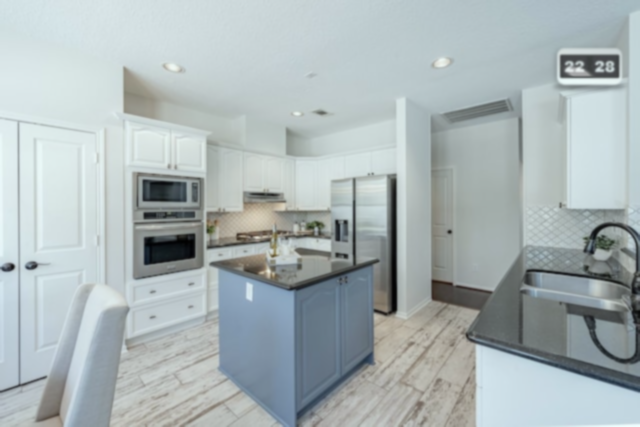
**22:28**
